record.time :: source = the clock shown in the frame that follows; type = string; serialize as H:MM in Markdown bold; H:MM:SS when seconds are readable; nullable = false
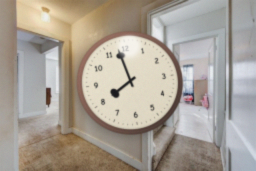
**7:58**
